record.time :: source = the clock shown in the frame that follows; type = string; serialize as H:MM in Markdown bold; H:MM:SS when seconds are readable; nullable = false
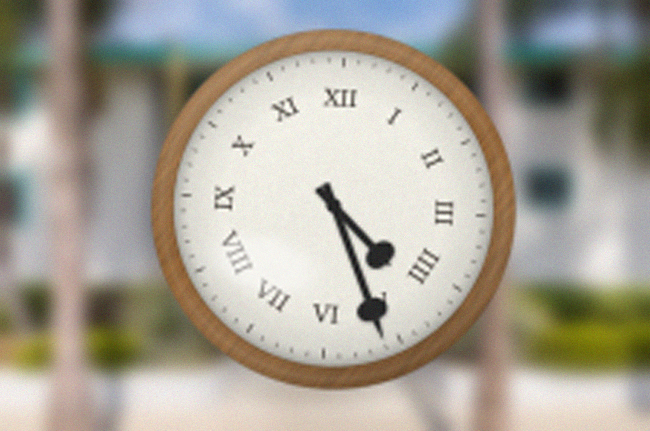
**4:26**
